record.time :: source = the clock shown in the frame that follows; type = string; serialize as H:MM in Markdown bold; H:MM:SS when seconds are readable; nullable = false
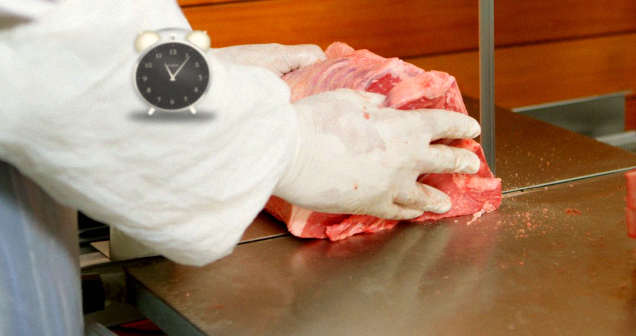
**11:06**
